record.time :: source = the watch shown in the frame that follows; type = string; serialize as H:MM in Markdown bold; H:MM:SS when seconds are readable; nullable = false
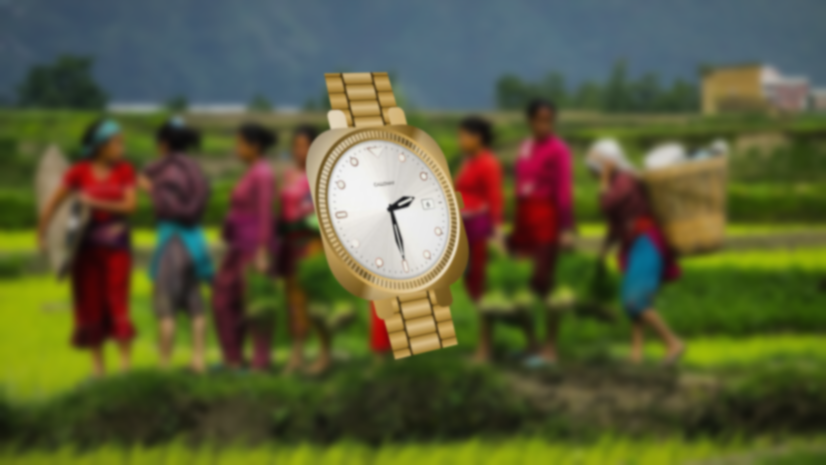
**2:30**
